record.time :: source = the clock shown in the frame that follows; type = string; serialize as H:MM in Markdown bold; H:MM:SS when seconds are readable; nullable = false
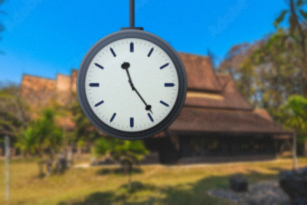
**11:24**
